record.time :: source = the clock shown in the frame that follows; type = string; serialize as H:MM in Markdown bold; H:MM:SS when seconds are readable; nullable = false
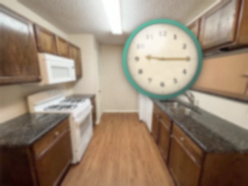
**9:15**
